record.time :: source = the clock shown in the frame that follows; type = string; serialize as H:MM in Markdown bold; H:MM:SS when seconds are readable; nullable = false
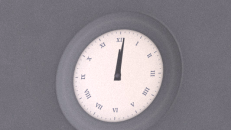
**12:01**
